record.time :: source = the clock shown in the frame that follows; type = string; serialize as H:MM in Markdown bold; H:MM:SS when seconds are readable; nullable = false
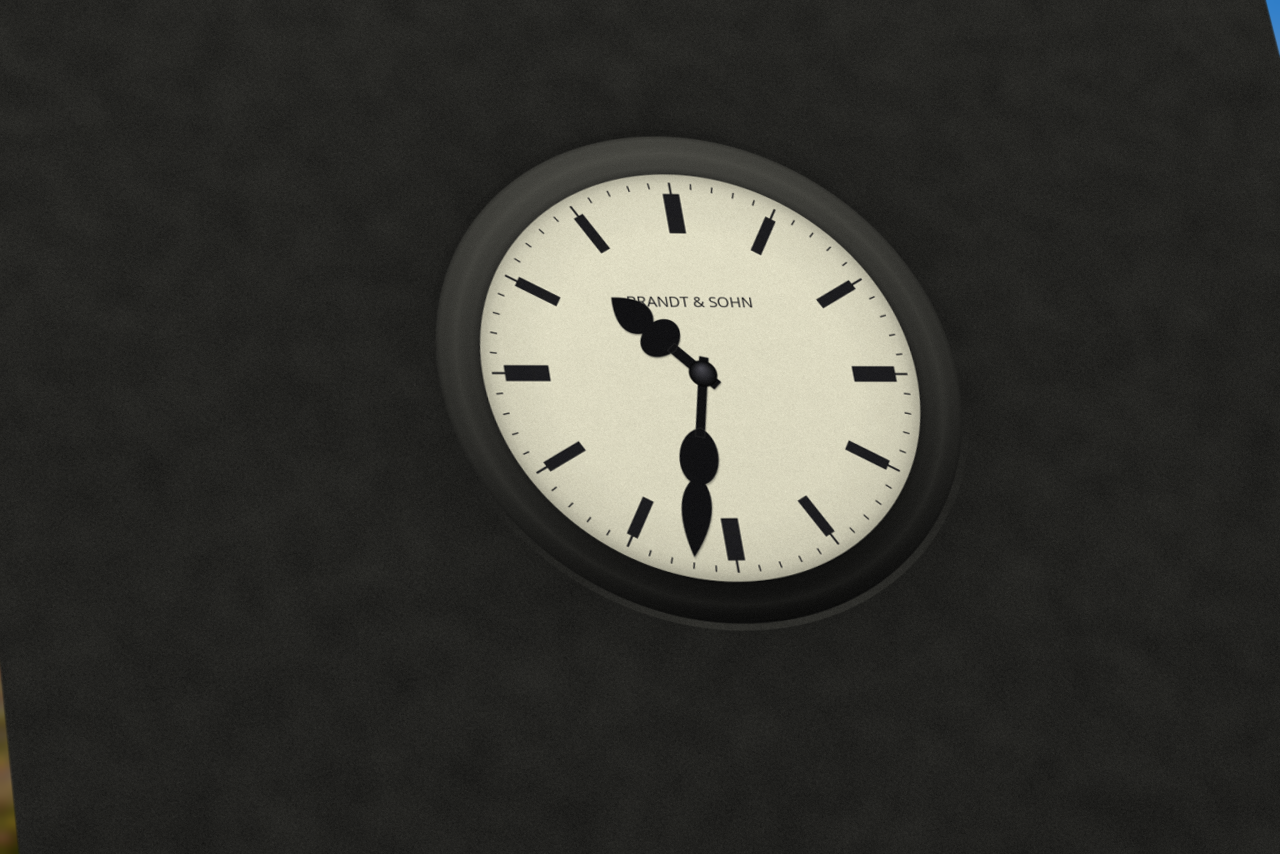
**10:32**
